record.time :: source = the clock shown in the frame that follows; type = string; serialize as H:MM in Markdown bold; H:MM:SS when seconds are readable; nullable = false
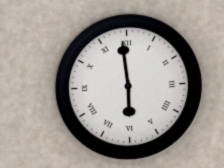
**5:59**
